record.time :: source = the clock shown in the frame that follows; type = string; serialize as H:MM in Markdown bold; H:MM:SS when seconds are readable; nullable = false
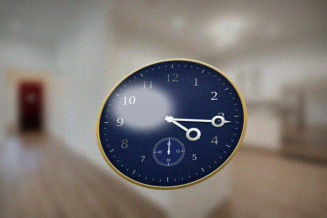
**4:16**
